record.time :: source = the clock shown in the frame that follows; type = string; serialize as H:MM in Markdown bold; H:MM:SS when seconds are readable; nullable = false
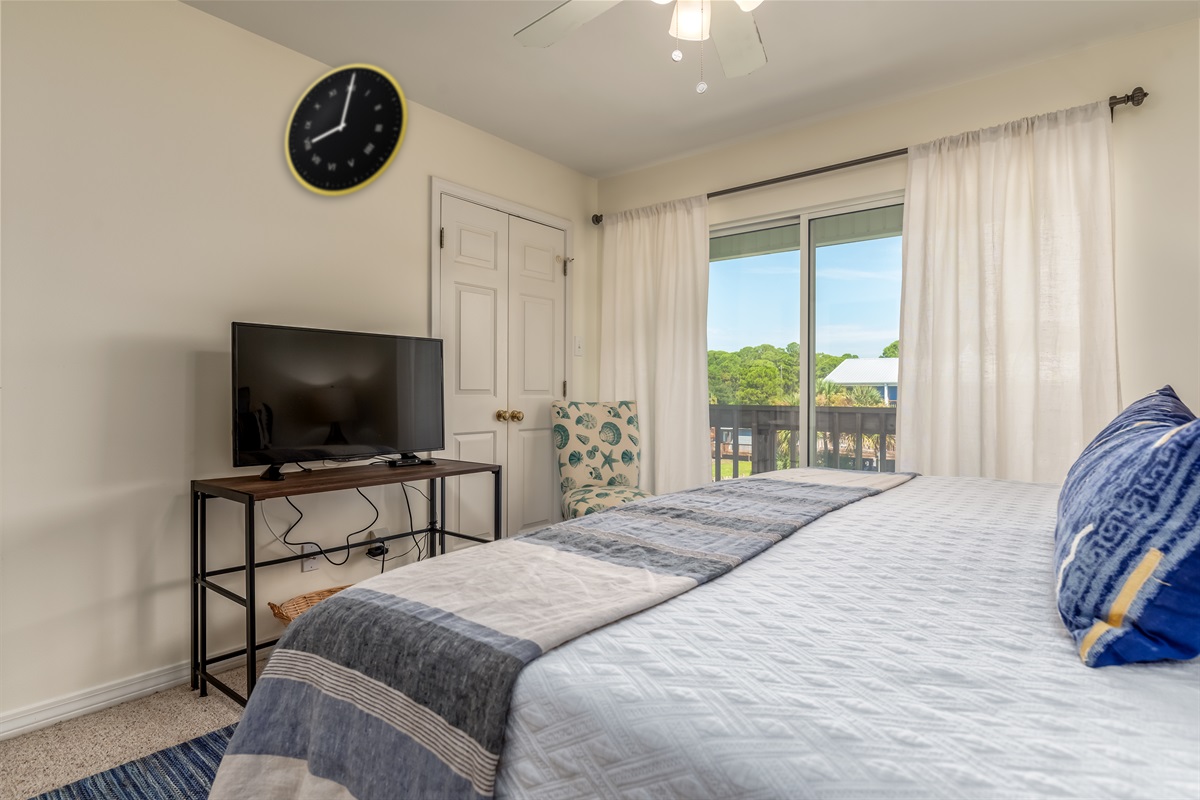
**8:00**
